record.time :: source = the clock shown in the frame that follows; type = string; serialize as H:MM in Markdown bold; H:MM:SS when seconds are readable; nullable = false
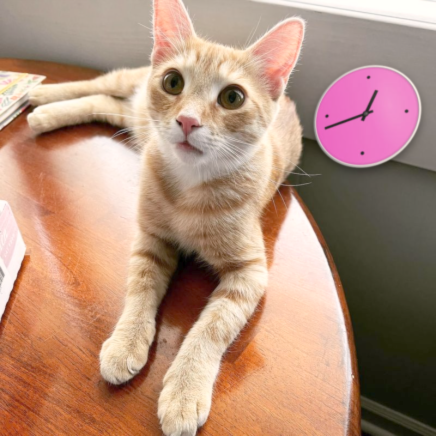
**12:42**
